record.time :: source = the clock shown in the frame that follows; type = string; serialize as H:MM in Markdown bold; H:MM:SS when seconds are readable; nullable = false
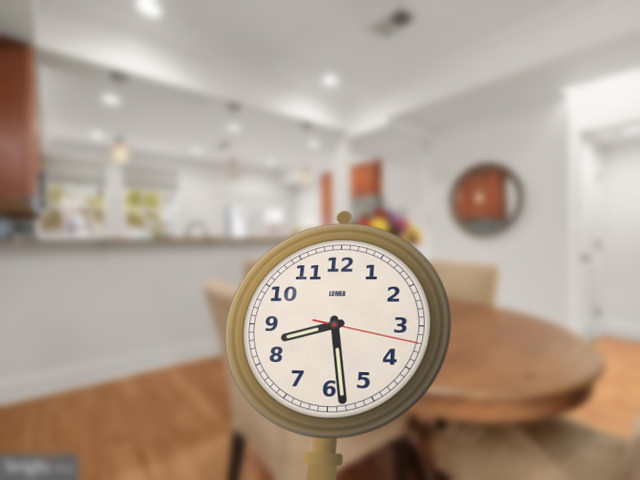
**8:28:17**
